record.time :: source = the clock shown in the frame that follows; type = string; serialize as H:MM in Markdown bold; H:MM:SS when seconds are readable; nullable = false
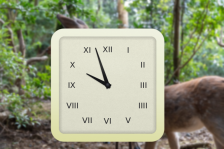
**9:57**
